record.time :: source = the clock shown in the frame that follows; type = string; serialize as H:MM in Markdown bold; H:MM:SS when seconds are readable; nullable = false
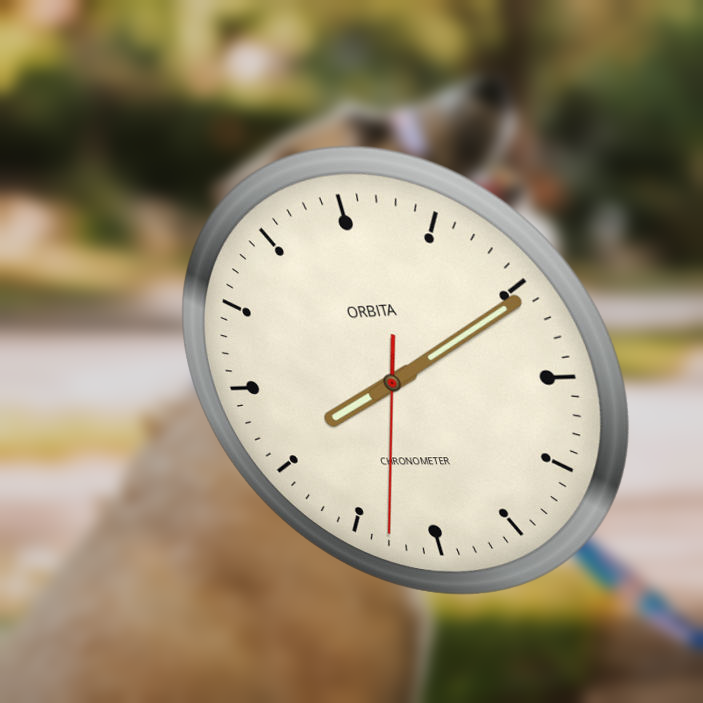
**8:10:33**
